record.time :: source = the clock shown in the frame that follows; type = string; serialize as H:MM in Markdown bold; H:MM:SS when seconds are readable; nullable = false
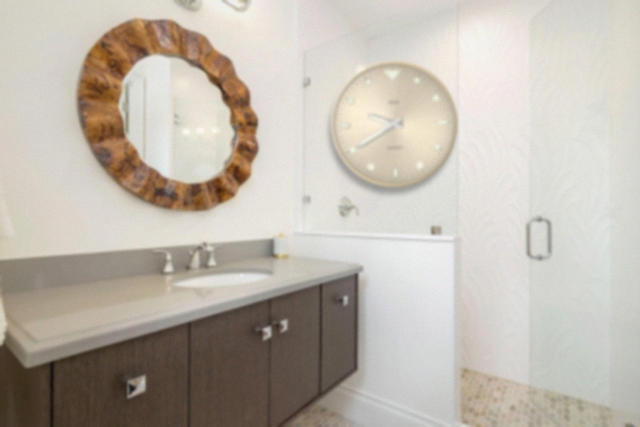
**9:40**
